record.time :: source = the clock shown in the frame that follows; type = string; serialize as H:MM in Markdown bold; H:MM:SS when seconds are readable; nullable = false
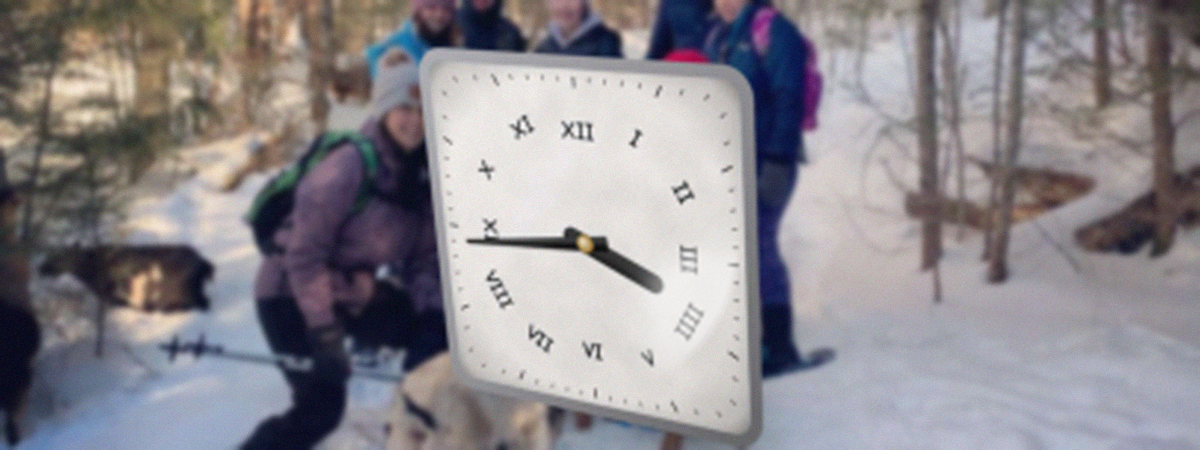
**3:44**
